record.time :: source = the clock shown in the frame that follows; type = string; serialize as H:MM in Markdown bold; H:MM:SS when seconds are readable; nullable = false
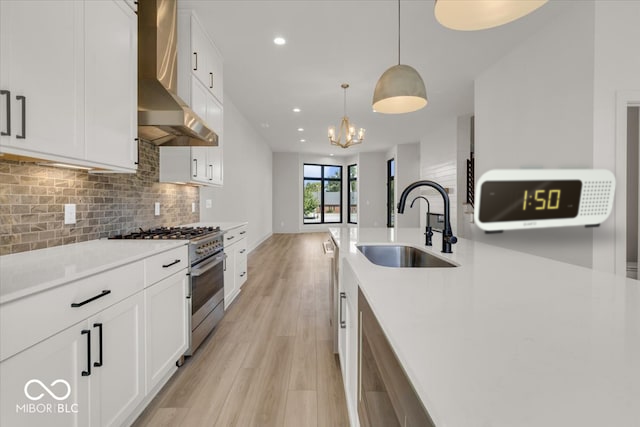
**1:50**
